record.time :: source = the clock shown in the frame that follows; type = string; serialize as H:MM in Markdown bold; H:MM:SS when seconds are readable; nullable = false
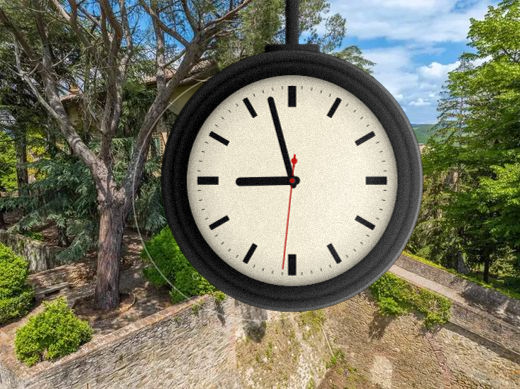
**8:57:31**
